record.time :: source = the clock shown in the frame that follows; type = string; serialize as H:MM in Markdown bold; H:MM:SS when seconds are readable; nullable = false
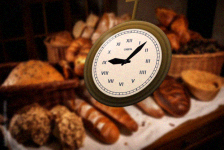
**9:07**
